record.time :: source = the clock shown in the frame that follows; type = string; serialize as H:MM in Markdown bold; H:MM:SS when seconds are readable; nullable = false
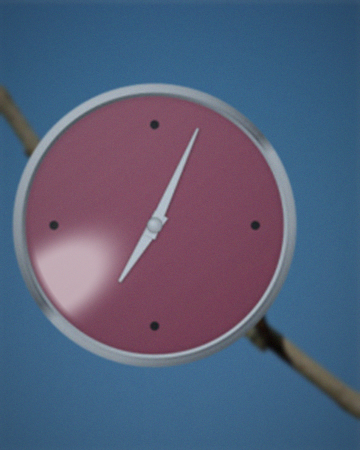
**7:04**
